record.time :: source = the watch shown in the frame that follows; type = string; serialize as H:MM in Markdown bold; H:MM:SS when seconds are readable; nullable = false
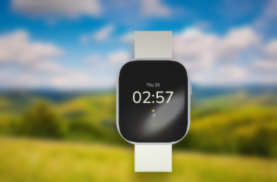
**2:57**
